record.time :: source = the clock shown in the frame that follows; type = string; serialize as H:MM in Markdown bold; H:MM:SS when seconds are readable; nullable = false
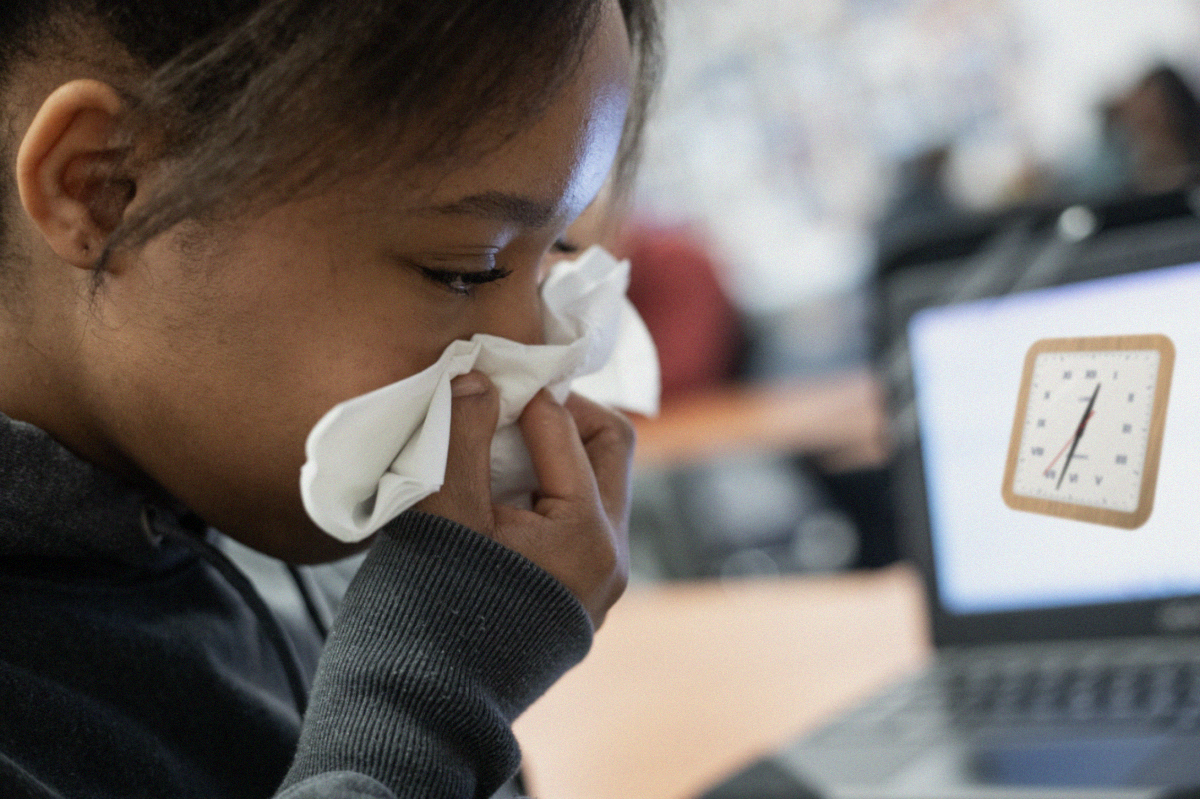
**12:32:36**
